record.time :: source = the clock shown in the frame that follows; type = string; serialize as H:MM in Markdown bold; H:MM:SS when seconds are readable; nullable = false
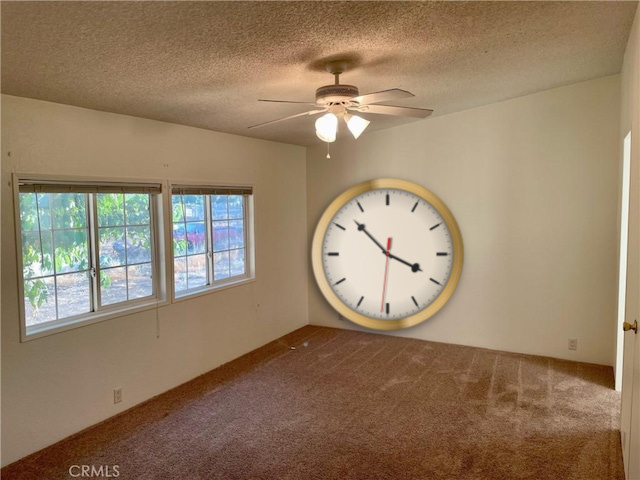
**3:52:31**
